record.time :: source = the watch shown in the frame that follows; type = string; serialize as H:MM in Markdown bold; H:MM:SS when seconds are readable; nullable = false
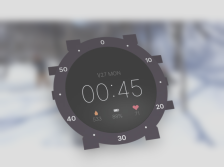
**0:45**
